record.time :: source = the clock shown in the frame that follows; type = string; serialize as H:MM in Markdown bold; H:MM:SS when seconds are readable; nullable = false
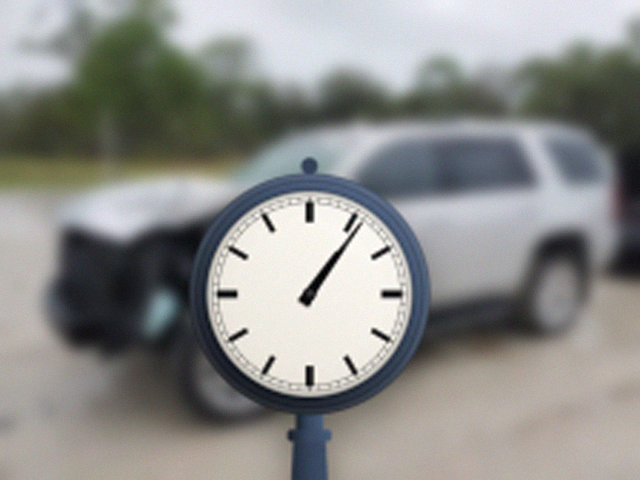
**1:06**
